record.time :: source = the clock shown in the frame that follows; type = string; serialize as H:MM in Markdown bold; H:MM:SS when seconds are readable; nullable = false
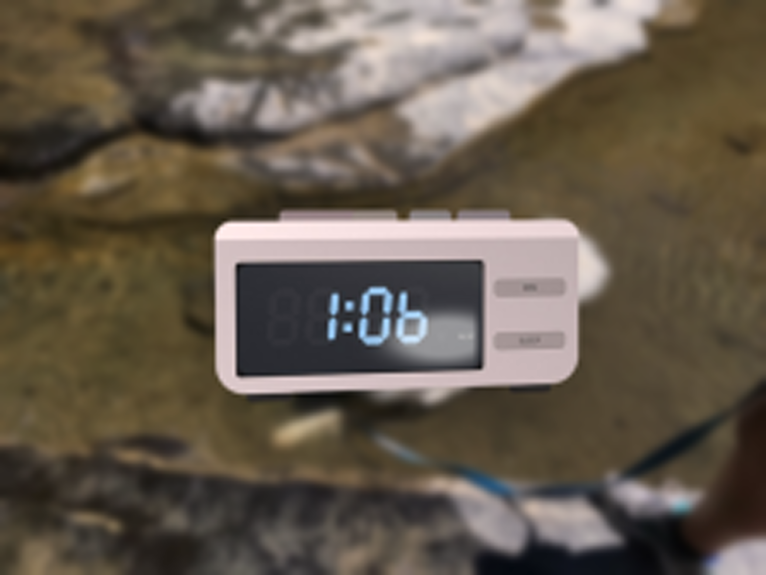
**1:06**
